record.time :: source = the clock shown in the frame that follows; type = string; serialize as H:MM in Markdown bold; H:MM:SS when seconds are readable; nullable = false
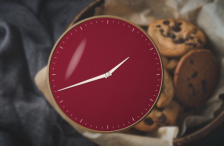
**1:42**
